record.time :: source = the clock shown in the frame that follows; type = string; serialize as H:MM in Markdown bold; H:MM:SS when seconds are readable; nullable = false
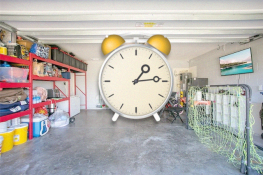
**1:14**
